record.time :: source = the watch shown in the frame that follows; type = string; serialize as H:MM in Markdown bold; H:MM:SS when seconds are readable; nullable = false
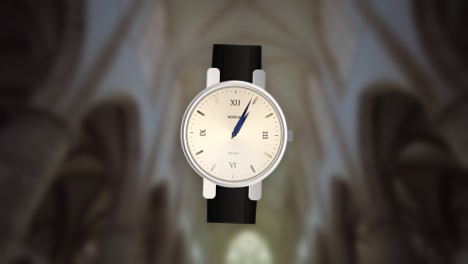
**1:04**
